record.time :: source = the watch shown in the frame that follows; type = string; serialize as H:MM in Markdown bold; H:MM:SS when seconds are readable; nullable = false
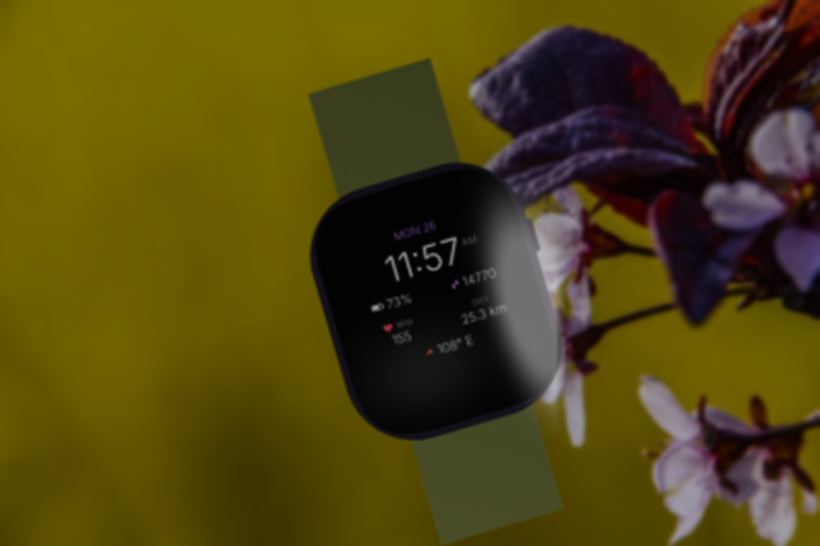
**11:57**
